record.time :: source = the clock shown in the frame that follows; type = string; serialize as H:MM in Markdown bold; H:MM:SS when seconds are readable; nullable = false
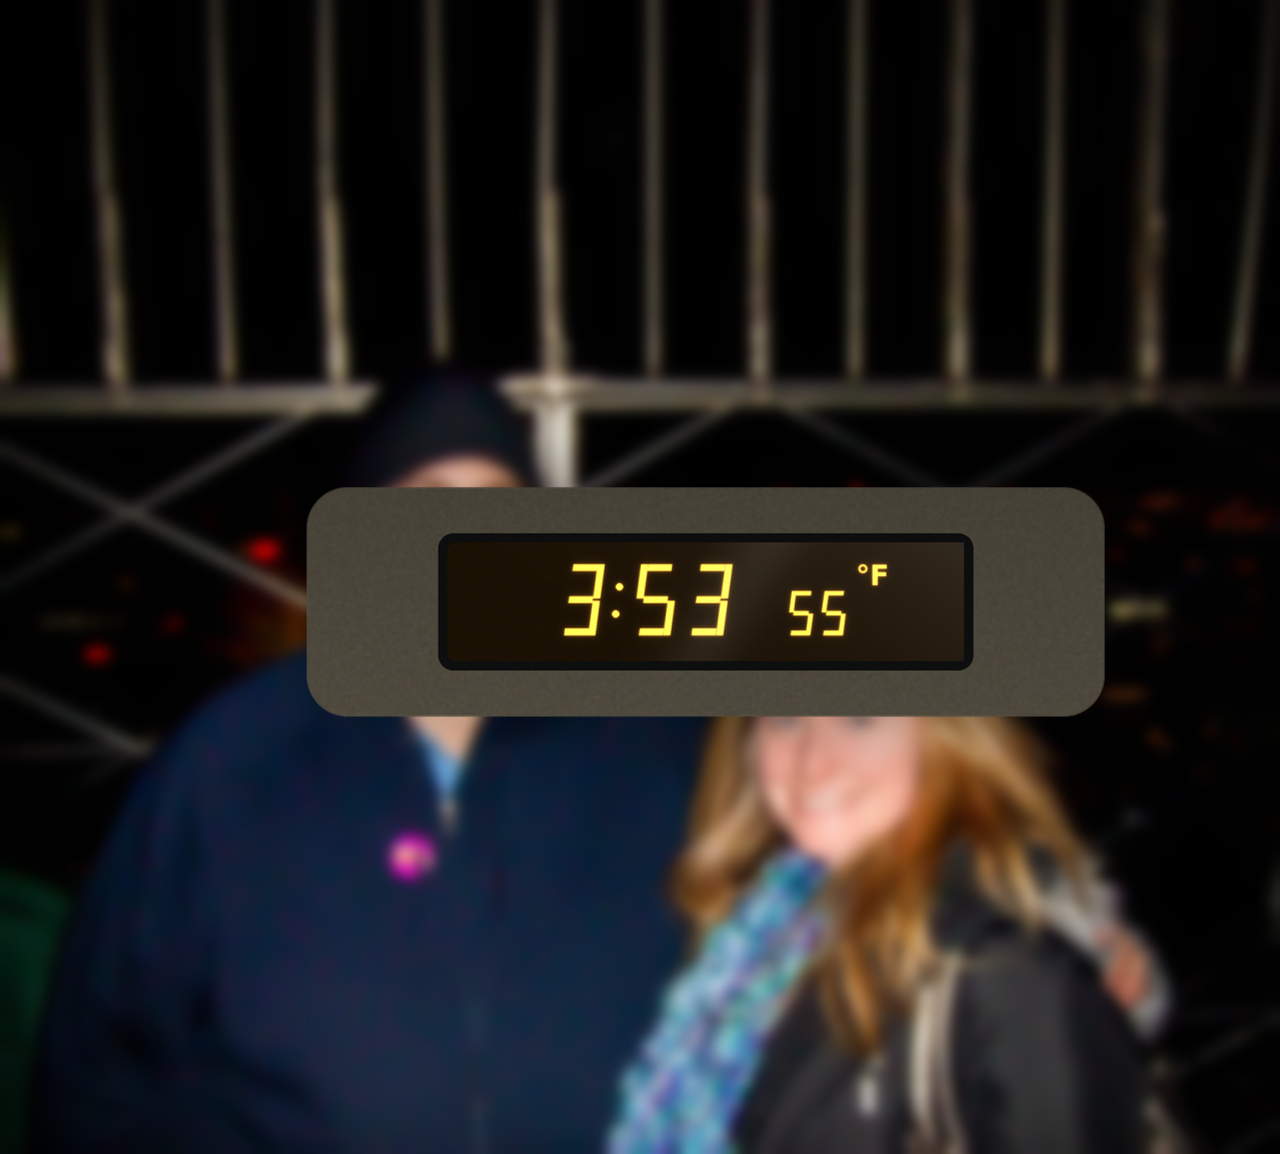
**3:53**
